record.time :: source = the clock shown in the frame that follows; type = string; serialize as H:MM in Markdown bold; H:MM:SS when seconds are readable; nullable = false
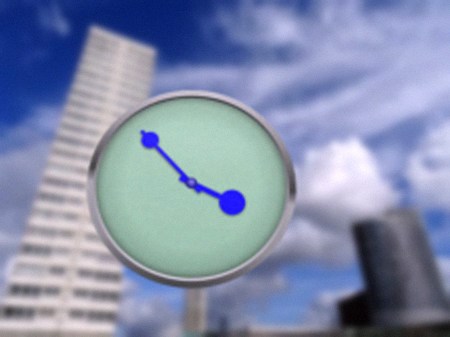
**3:53**
